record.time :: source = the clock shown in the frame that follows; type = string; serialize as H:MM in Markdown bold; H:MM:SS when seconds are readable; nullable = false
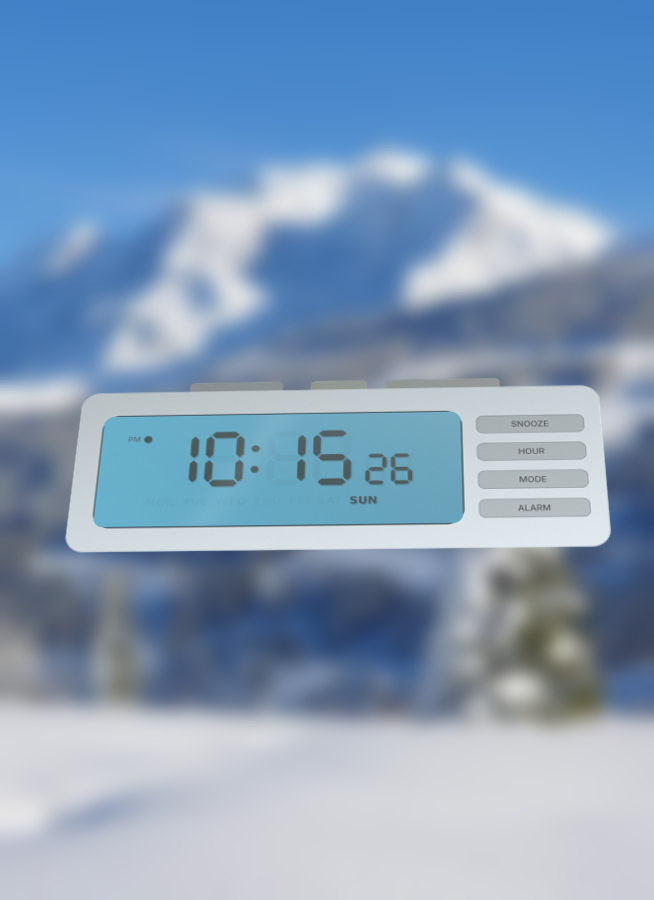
**10:15:26**
